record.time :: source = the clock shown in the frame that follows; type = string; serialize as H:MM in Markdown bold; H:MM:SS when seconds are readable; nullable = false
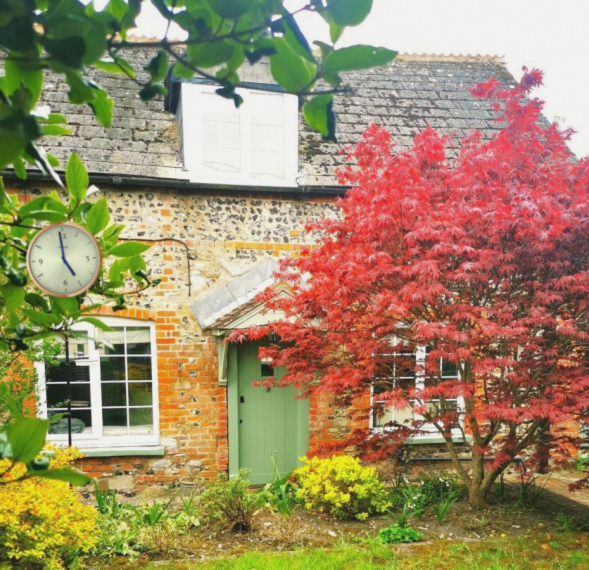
**4:59**
